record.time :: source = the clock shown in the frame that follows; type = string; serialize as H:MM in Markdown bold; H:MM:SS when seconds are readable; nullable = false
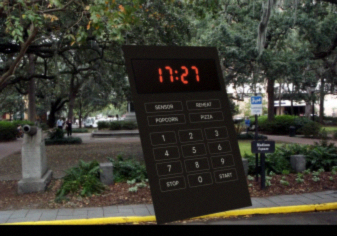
**17:27**
